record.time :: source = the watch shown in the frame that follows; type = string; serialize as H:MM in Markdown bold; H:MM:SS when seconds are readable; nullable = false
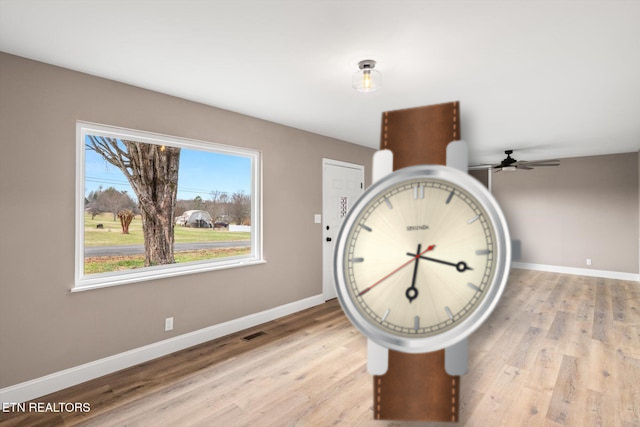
**6:17:40**
